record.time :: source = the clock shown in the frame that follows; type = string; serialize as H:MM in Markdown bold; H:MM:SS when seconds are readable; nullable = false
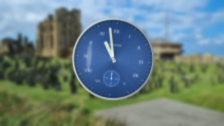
**10:58**
